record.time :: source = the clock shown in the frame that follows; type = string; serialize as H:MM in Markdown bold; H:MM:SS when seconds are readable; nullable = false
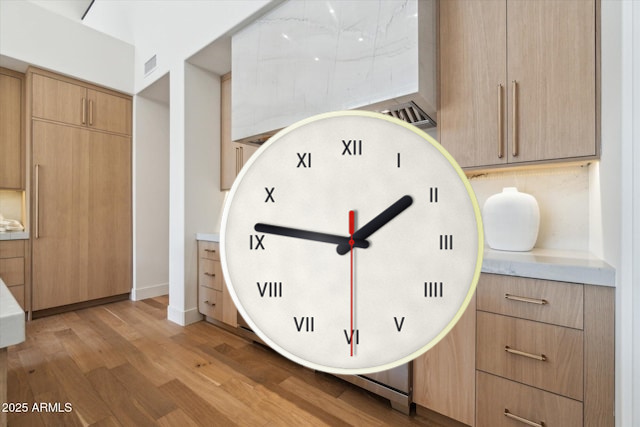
**1:46:30**
